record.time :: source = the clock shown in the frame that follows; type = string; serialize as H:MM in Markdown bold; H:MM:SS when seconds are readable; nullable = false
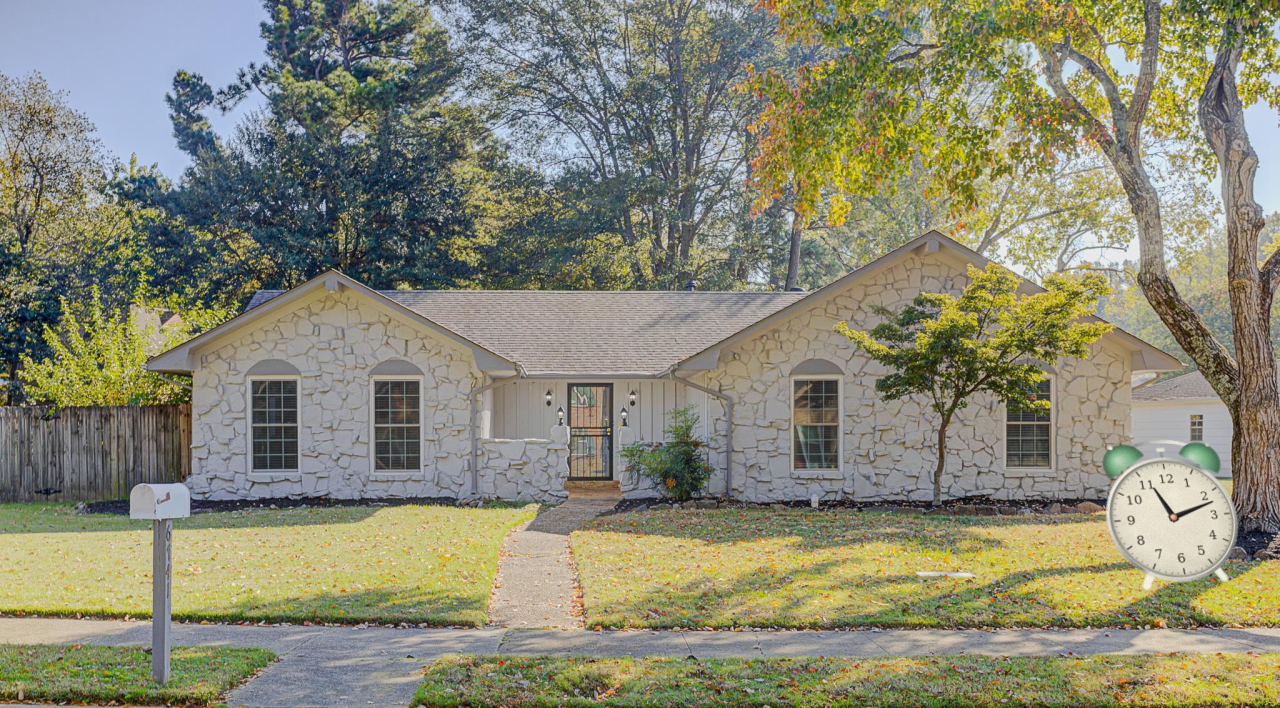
**11:12**
